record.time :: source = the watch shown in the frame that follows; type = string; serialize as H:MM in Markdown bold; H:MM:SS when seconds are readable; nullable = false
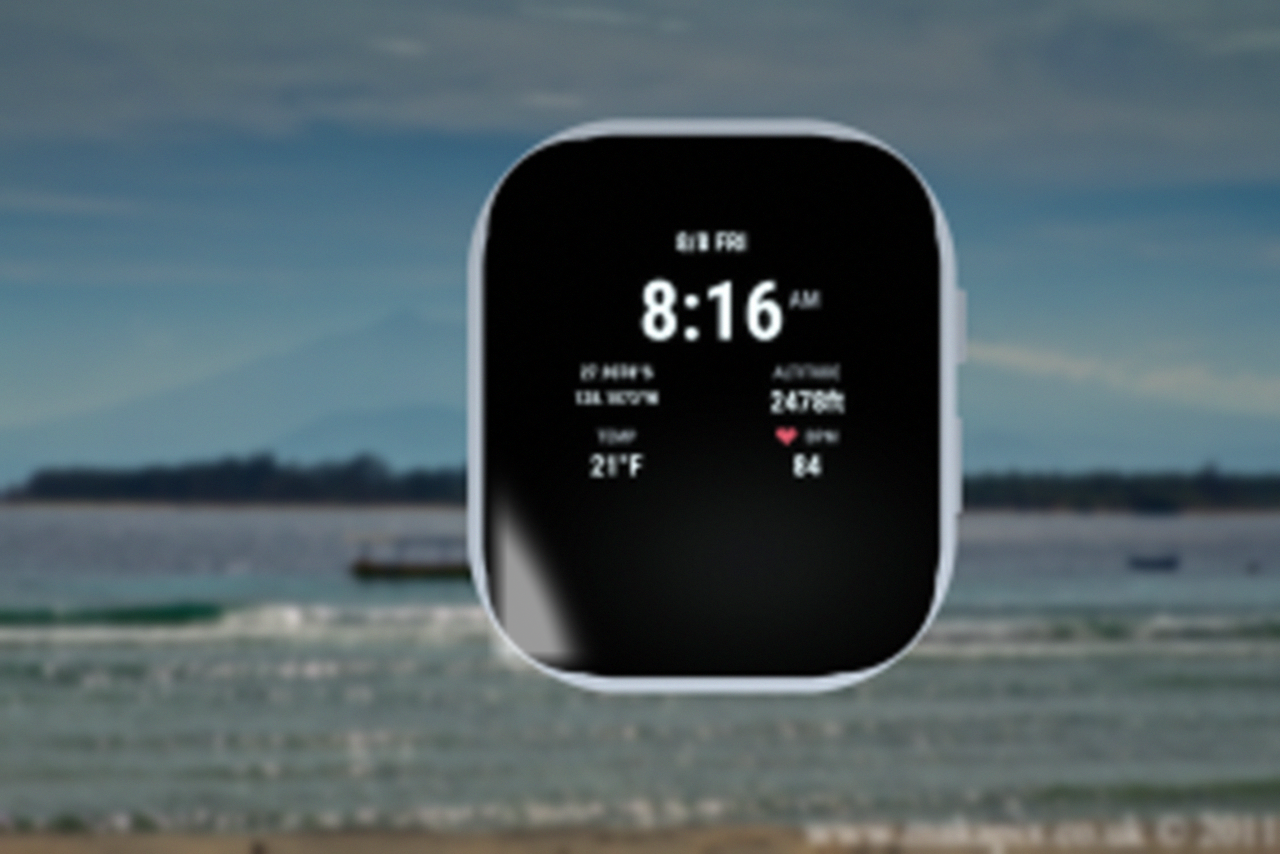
**8:16**
